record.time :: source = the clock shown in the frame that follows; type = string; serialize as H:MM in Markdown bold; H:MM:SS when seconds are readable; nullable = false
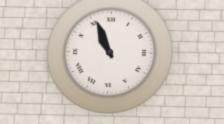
**10:56**
